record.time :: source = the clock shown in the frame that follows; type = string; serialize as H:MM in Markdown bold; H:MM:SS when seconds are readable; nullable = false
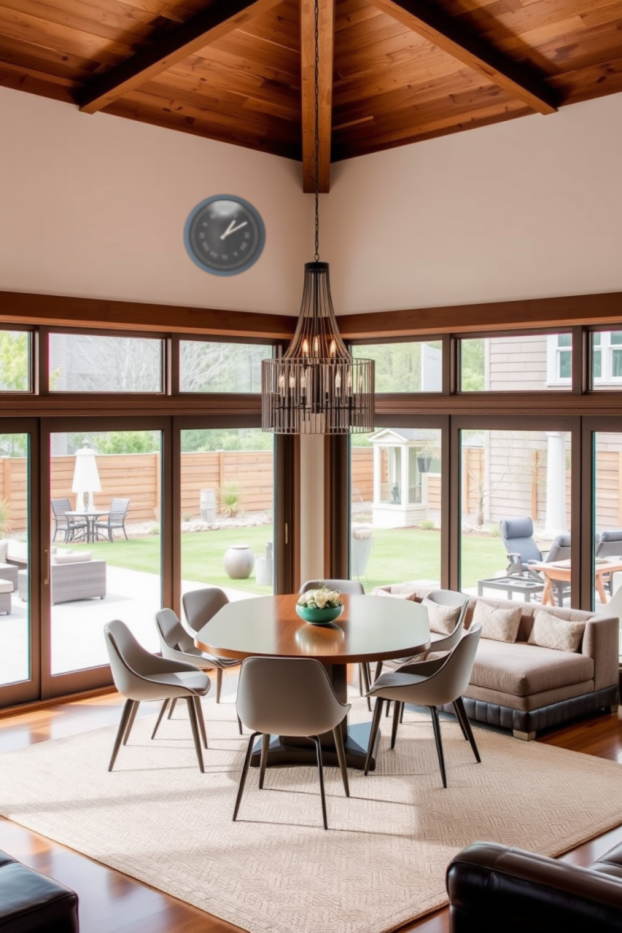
**1:10**
